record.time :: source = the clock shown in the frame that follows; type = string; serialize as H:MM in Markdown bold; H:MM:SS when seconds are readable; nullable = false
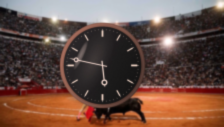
**5:47**
